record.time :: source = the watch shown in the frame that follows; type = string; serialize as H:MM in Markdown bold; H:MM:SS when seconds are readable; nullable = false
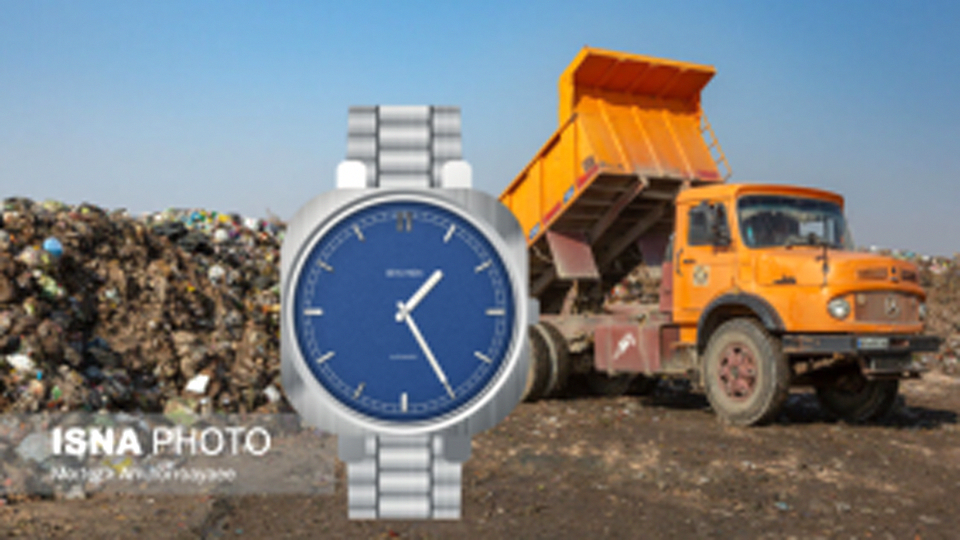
**1:25**
